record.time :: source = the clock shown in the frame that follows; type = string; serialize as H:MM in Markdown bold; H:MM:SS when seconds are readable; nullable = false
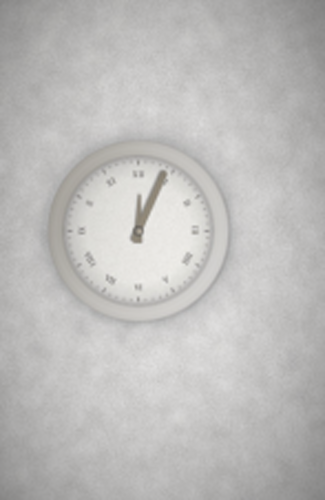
**12:04**
